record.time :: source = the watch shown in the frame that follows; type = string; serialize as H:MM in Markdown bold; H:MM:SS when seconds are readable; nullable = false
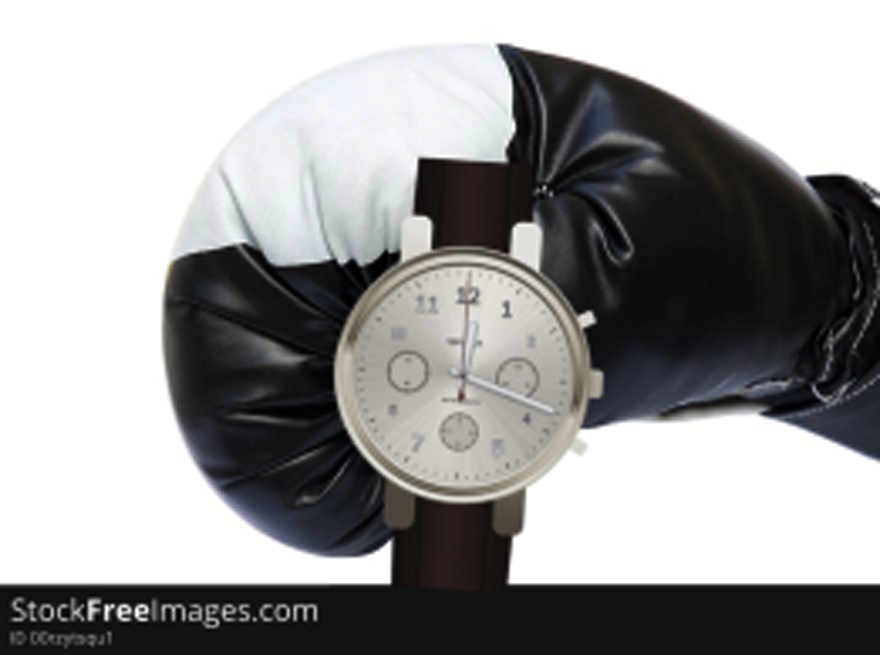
**12:18**
